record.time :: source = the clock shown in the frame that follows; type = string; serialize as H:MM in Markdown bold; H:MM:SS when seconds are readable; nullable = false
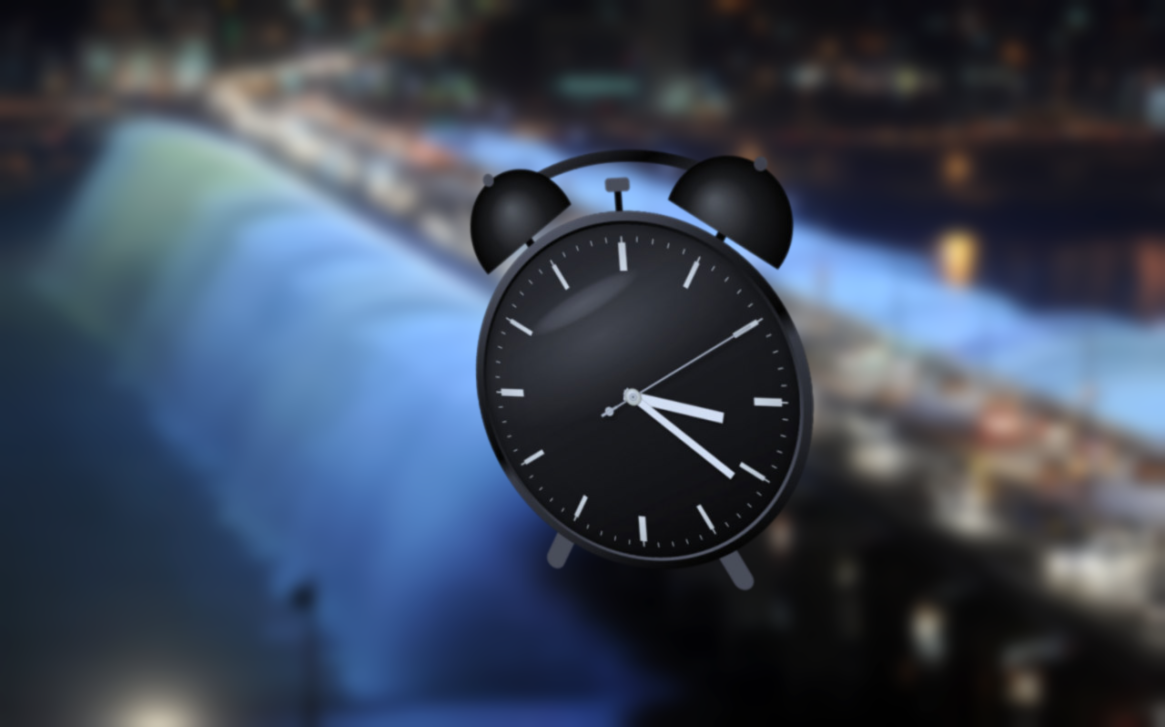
**3:21:10**
